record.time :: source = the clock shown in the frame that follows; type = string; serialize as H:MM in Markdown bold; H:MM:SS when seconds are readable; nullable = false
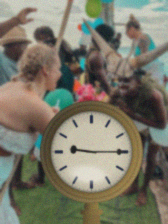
**9:15**
